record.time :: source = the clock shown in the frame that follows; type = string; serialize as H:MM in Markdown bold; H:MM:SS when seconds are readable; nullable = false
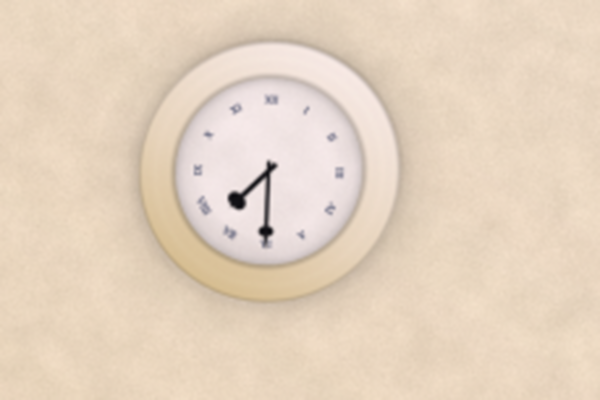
**7:30**
